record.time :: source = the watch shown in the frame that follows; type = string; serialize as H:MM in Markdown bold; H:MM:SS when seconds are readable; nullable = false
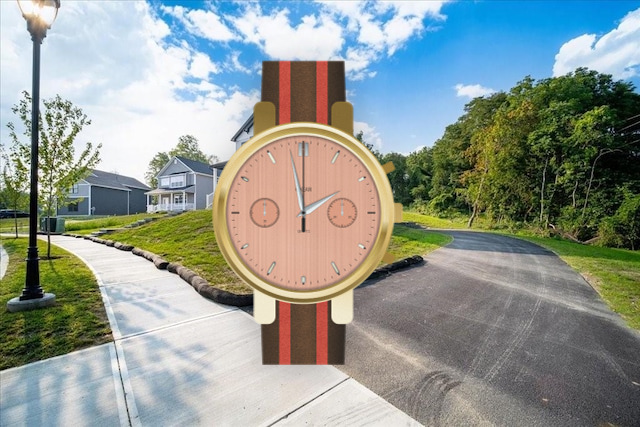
**1:58**
